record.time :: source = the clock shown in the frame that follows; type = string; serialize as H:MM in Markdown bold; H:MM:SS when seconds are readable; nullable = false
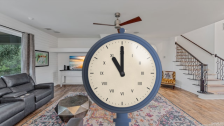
**11:00**
